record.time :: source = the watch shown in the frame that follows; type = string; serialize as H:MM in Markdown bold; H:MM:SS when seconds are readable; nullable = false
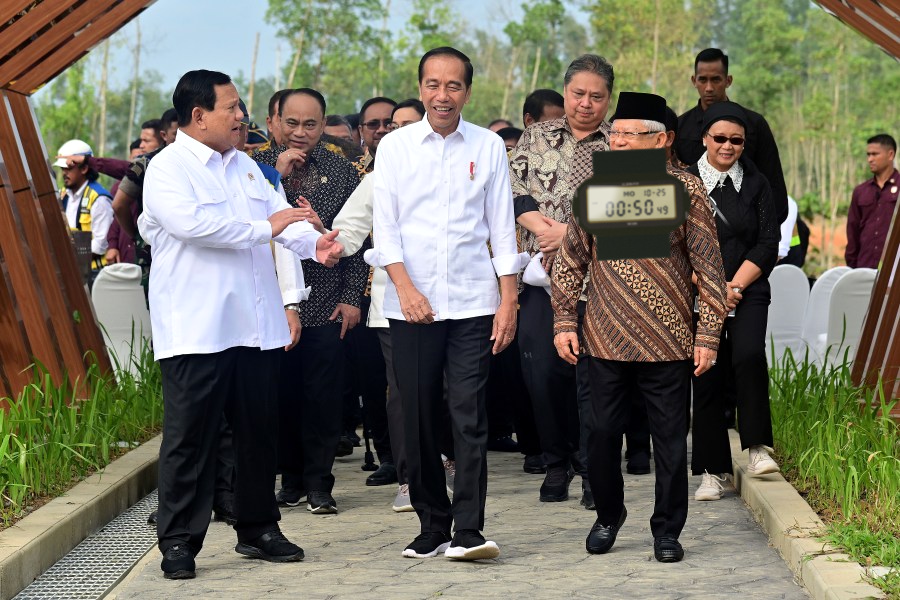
**0:50**
